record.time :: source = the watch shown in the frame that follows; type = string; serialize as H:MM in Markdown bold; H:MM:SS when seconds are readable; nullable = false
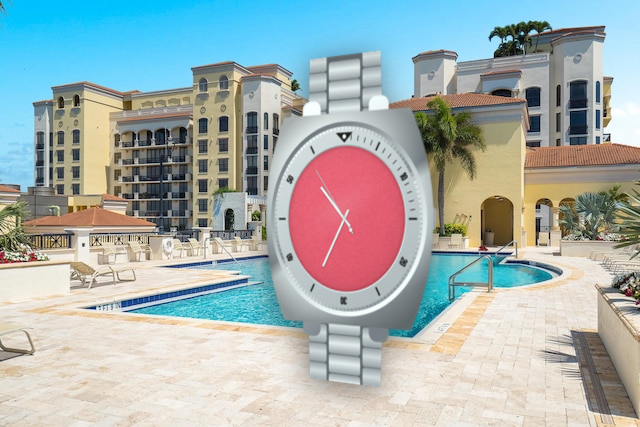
**10:34:54**
